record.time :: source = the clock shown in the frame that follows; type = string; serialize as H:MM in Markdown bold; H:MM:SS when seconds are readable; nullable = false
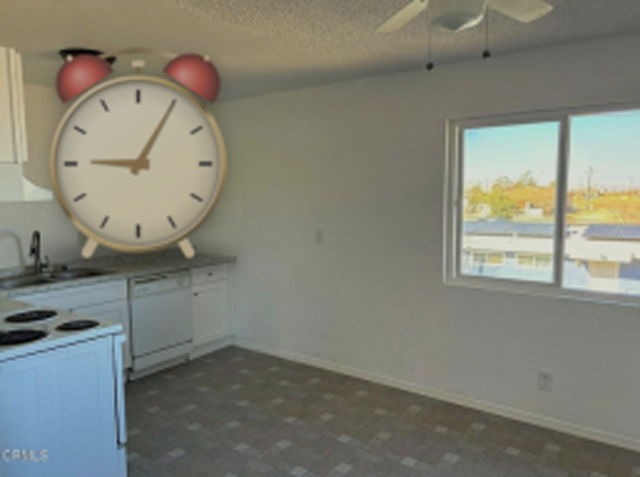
**9:05**
